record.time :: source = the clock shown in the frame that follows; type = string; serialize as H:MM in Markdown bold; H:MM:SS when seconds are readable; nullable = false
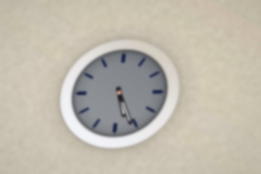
**5:26**
